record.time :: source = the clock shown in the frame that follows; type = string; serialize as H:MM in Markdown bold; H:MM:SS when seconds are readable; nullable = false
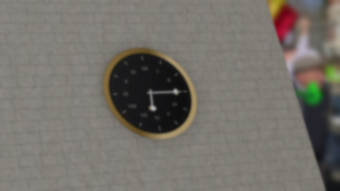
**6:15**
